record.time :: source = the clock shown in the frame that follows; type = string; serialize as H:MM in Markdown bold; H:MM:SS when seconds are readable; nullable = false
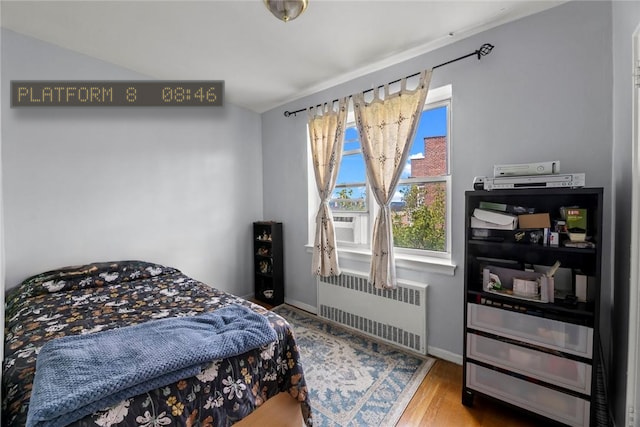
**8:46**
